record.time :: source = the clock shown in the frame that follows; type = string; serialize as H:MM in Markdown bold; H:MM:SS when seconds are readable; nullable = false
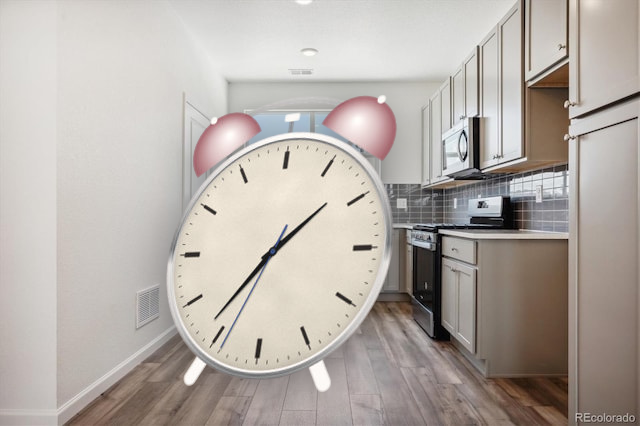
**1:36:34**
